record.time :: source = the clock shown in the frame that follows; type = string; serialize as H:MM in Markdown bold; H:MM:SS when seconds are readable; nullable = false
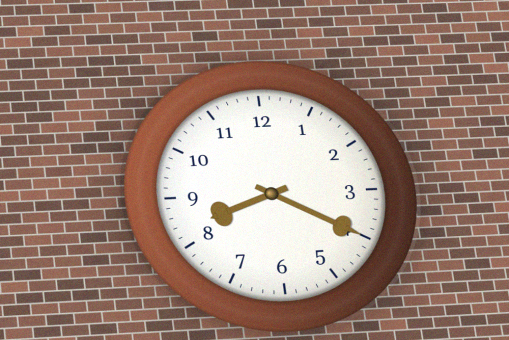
**8:20**
